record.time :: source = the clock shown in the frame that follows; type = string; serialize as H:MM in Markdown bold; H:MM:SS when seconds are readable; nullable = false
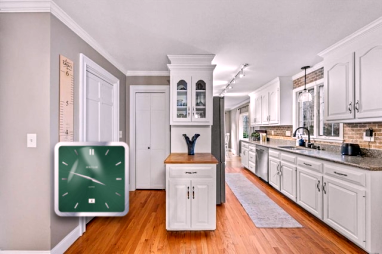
**3:48**
